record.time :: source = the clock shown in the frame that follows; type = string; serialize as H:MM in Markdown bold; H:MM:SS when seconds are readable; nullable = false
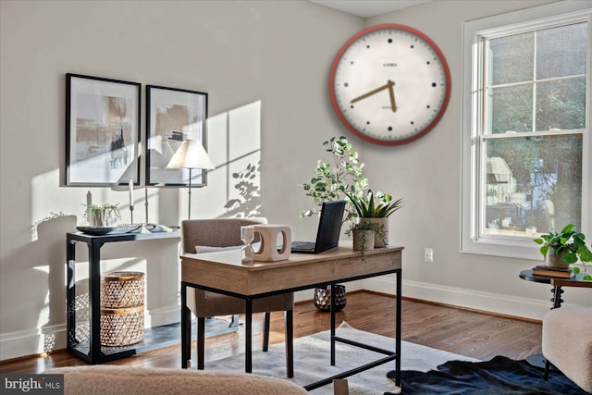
**5:41**
